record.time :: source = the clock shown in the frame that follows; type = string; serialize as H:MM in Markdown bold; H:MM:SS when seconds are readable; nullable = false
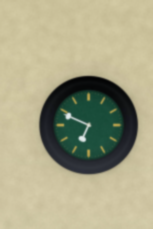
**6:49**
